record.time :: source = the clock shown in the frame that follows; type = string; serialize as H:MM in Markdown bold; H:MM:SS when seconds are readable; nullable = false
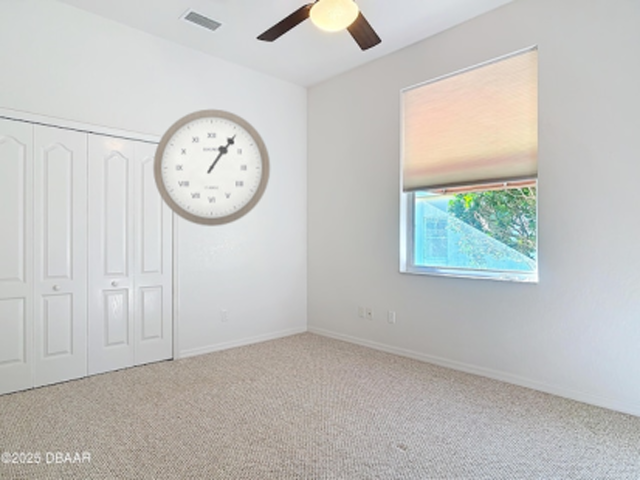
**1:06**
